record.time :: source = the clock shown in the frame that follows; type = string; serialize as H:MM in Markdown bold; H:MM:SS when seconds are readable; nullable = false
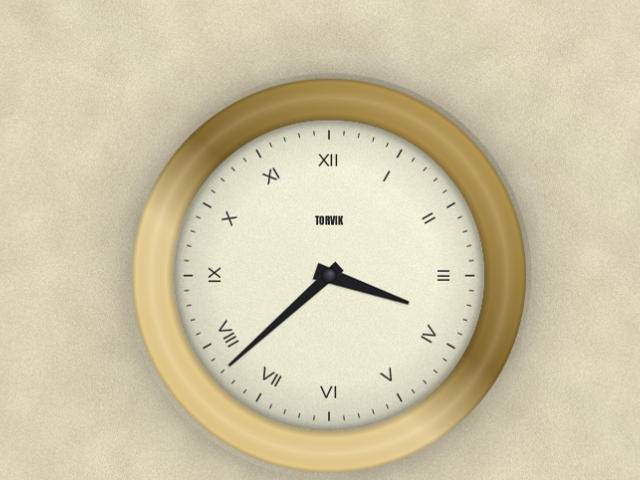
**3:38**
